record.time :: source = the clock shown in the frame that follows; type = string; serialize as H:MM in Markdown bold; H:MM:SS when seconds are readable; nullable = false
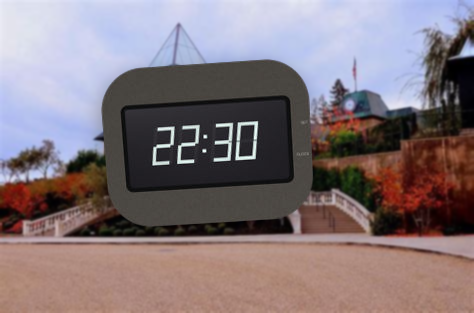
**22:30**
